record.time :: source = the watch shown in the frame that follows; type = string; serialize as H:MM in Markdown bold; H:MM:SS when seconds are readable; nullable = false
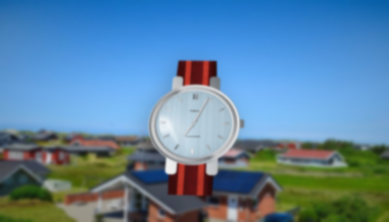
**7:04**
